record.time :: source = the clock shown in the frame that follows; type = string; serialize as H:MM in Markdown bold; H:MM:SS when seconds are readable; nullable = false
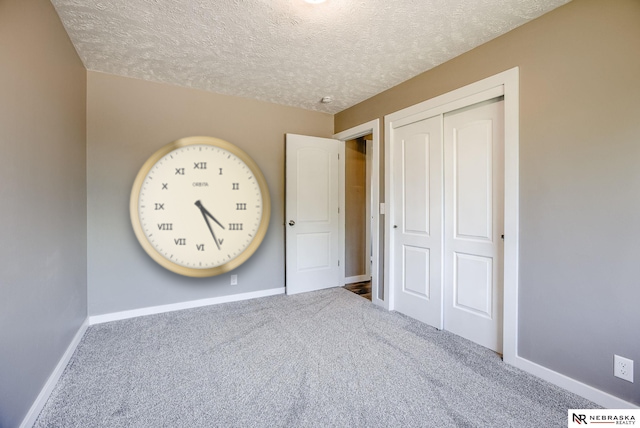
**4:26**
